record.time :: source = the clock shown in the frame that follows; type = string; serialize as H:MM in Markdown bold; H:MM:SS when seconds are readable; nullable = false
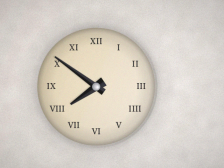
**7:51**
